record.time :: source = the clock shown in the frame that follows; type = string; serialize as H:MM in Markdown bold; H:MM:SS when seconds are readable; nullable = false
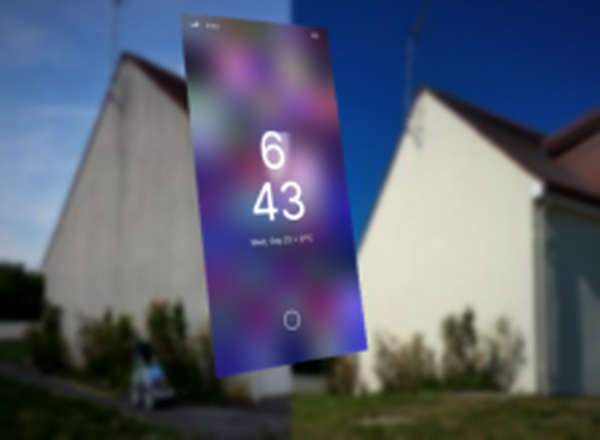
**6:43**
